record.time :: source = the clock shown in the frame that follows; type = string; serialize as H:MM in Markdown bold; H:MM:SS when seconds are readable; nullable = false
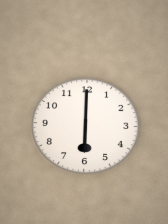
**6:00**
